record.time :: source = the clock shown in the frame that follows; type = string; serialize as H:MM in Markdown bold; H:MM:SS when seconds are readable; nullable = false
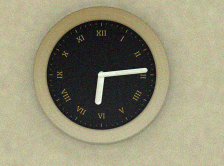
**6:14**
